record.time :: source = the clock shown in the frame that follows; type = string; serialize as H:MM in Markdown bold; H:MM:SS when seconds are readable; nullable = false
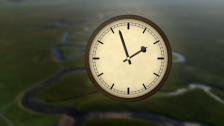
**1:57**
